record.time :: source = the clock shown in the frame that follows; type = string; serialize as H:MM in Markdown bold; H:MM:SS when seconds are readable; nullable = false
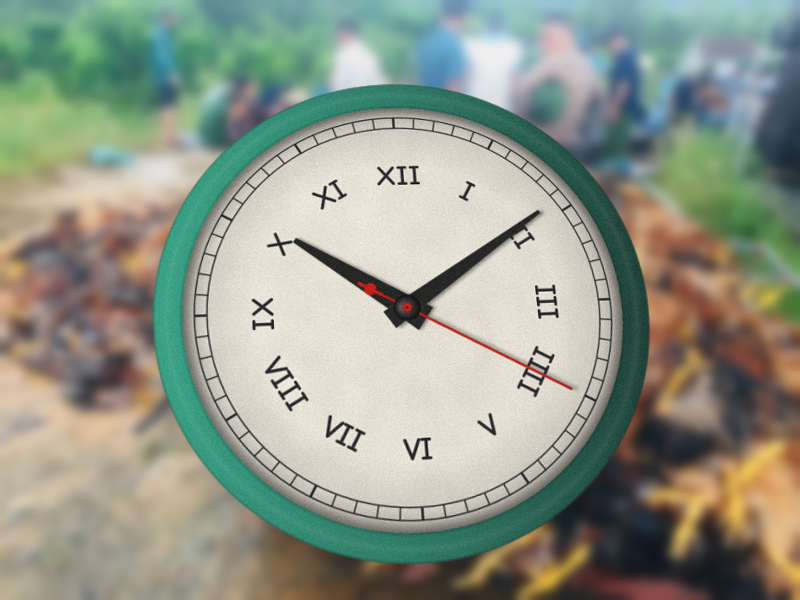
**10:09:20**
